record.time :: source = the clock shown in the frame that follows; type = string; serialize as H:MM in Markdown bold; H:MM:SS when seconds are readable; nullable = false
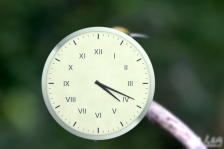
**4:19**
